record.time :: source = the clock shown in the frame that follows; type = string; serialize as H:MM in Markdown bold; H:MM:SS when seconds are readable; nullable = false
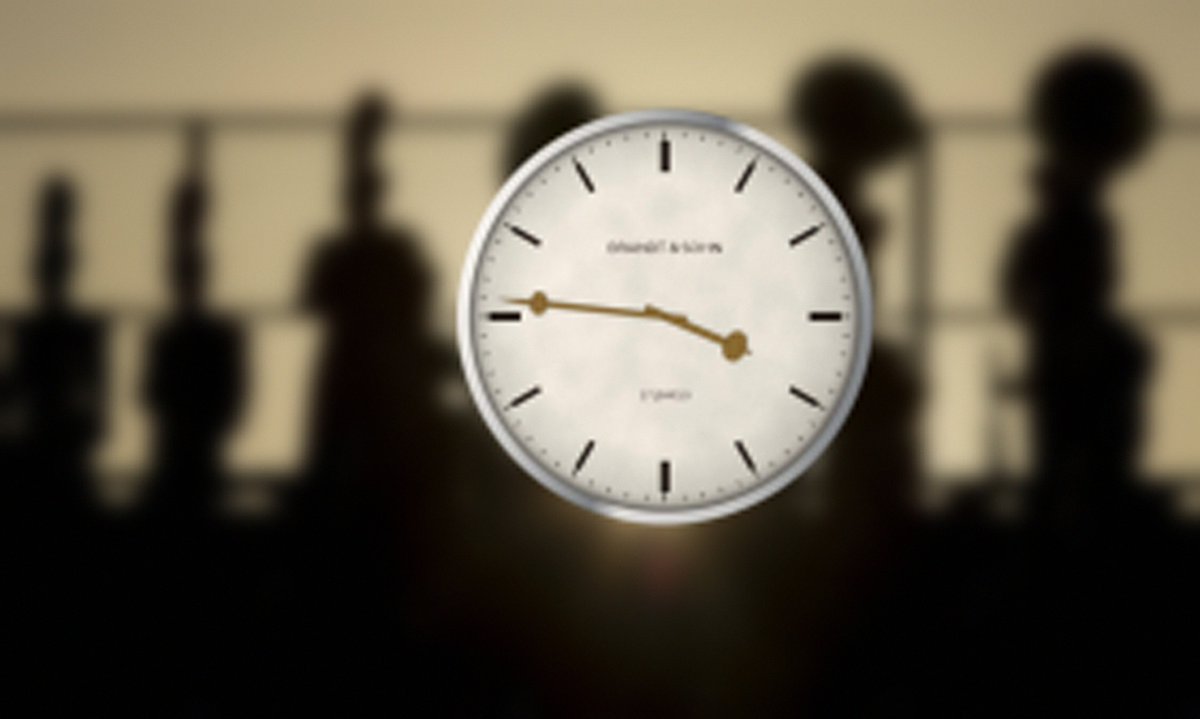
**3:46**
